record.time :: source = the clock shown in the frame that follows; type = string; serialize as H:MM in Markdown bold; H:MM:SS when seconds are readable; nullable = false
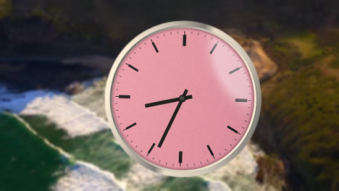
**8:34**
